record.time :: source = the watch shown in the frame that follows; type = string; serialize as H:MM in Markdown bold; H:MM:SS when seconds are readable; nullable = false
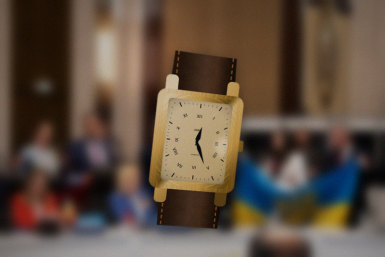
**12:26**
